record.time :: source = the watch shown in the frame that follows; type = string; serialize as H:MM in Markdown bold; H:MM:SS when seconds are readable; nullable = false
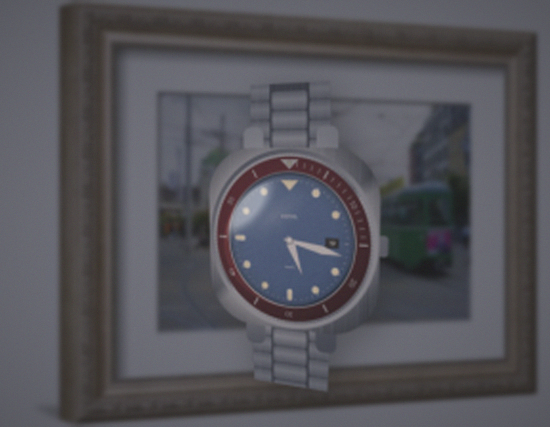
**5:17**
